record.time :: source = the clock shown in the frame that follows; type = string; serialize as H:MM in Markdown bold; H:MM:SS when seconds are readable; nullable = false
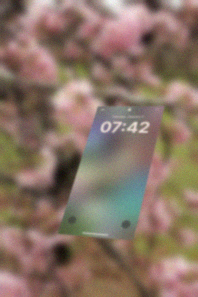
**7:42**
